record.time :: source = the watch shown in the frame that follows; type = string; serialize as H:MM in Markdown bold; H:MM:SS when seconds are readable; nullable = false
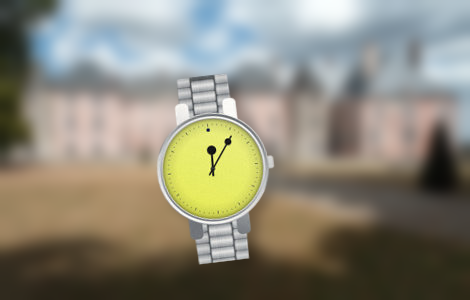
**12:06**
